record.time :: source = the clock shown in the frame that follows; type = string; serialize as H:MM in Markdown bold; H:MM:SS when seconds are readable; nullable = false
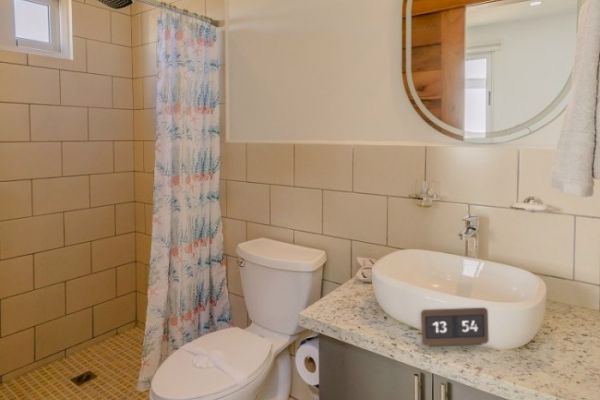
**13:54**
